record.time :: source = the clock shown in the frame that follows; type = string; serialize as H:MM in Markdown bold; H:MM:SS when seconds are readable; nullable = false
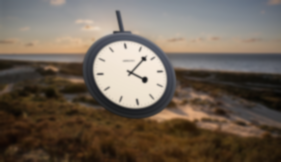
**4:08**
